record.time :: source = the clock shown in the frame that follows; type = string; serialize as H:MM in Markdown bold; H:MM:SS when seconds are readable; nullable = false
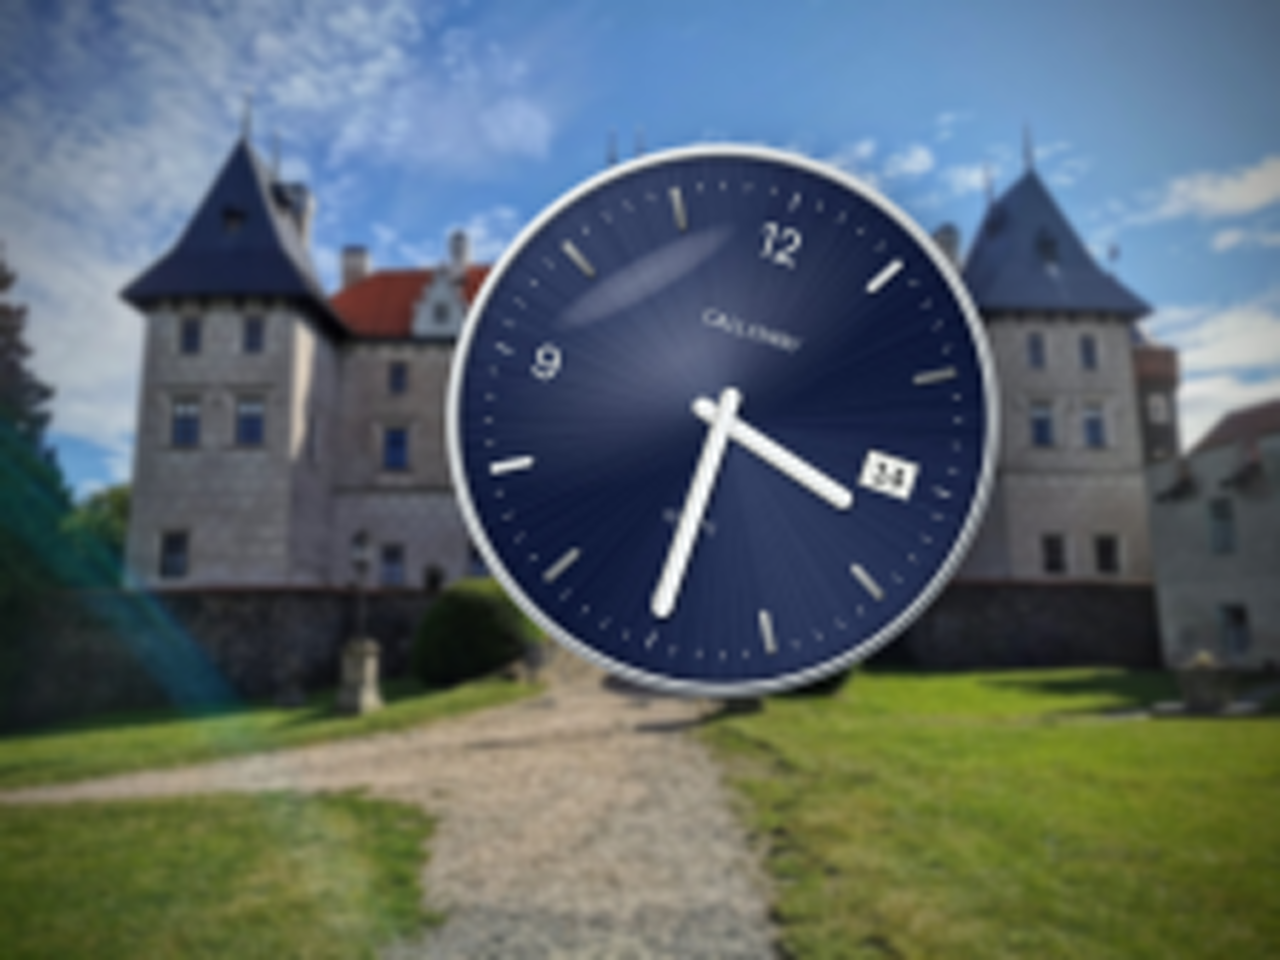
**3:30**
